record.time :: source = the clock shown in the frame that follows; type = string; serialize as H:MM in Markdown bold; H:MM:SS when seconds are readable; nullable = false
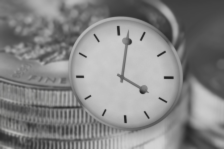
**4:02**
